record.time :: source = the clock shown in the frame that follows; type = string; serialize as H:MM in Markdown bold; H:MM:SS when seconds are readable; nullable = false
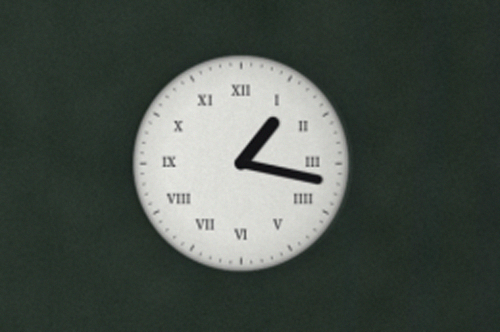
**1:17**
